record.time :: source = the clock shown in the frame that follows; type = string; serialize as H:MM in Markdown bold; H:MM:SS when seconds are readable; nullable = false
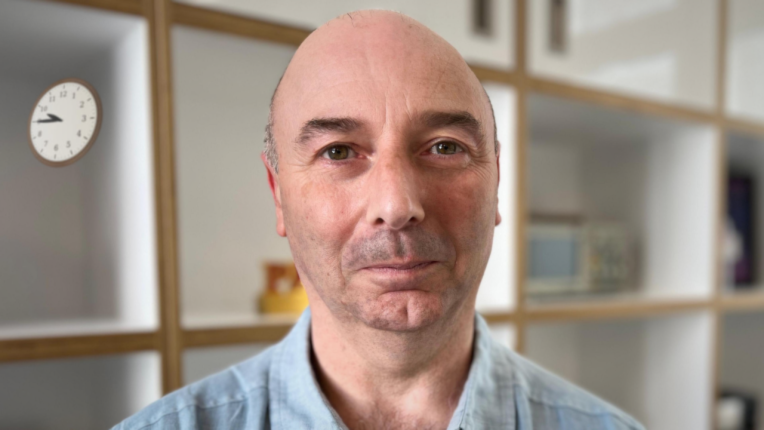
**9:45**
